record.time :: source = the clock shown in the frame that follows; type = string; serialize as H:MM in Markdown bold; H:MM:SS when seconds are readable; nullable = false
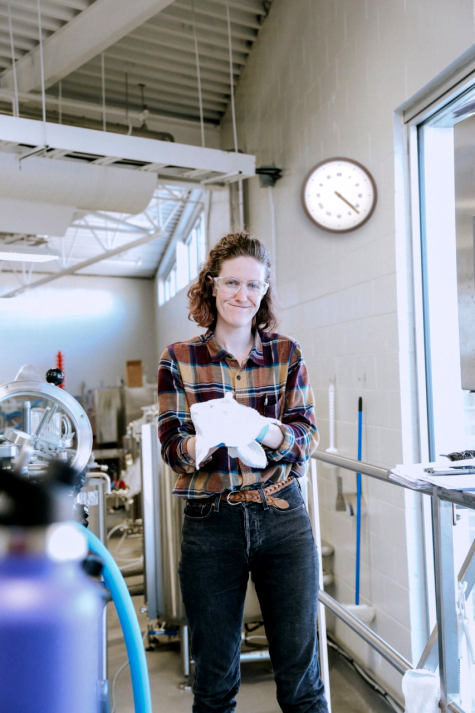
**4:22**
